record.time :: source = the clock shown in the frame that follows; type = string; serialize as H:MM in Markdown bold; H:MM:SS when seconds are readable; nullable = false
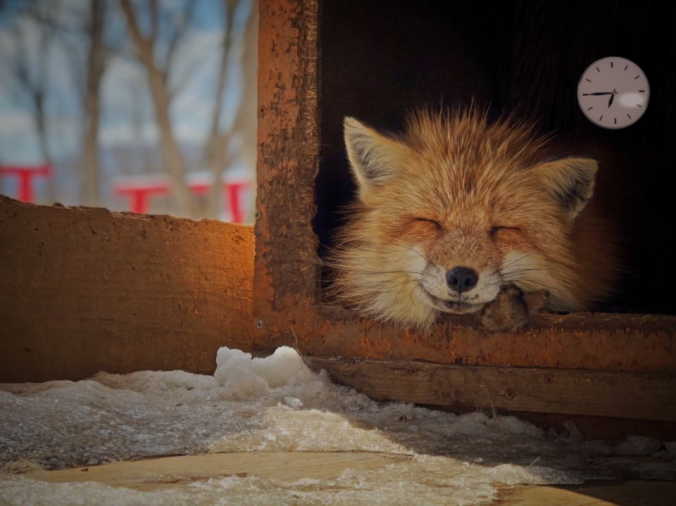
**6:45**
